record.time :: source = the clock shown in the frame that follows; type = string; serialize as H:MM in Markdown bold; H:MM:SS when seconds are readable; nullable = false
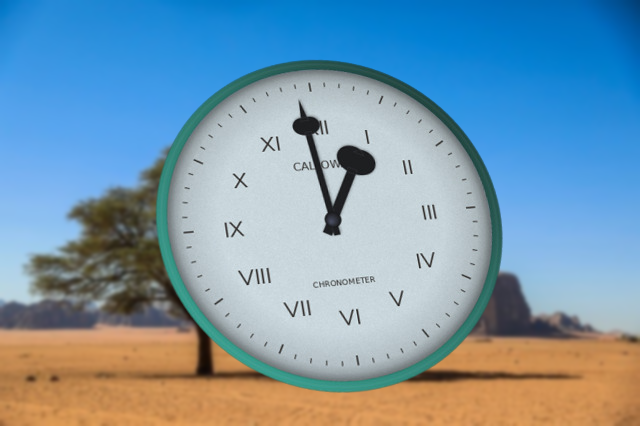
**12:59**
